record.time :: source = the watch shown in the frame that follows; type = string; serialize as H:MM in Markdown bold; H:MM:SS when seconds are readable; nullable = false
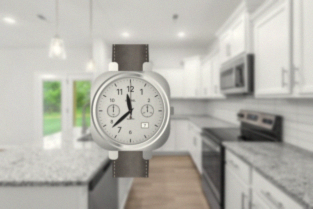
**11:38**
